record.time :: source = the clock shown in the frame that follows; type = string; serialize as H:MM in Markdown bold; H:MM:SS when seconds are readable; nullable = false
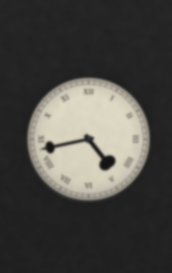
**4:43**
